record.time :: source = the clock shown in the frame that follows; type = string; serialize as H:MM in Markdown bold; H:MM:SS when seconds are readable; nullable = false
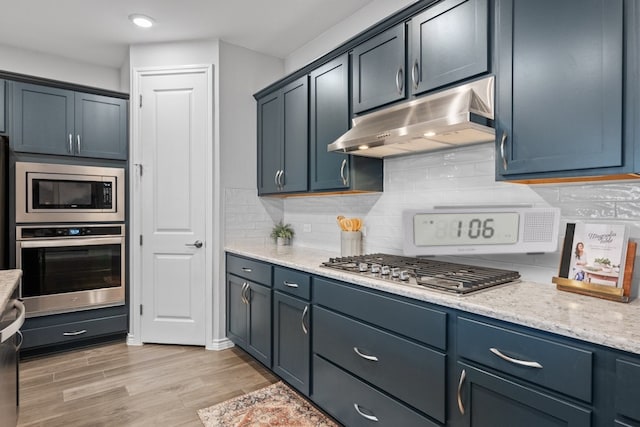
**1:06**
